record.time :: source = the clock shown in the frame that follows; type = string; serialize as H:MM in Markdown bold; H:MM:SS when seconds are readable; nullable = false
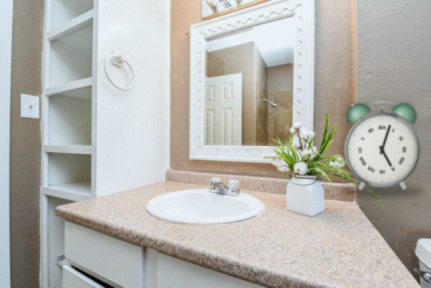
**5:03**
